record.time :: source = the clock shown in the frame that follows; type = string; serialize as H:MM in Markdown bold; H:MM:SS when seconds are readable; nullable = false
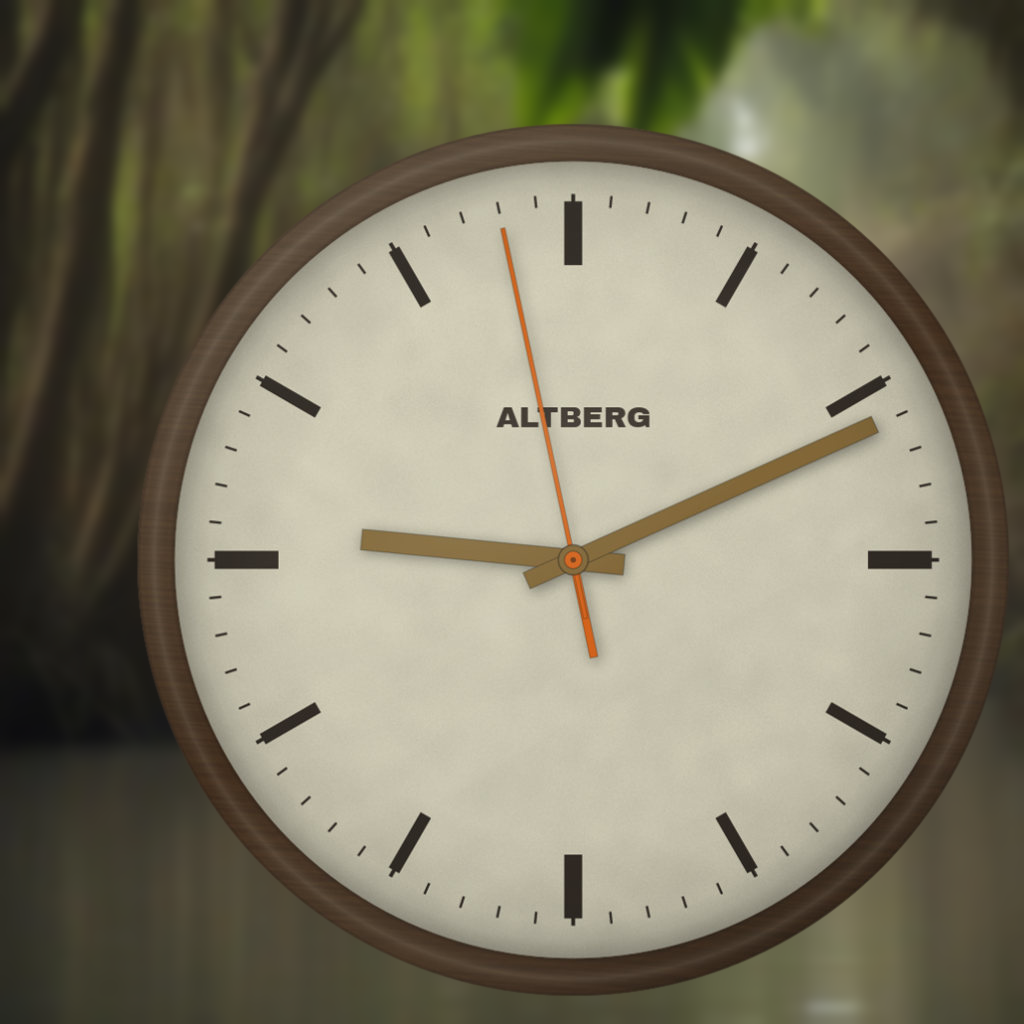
**9:10:58**
